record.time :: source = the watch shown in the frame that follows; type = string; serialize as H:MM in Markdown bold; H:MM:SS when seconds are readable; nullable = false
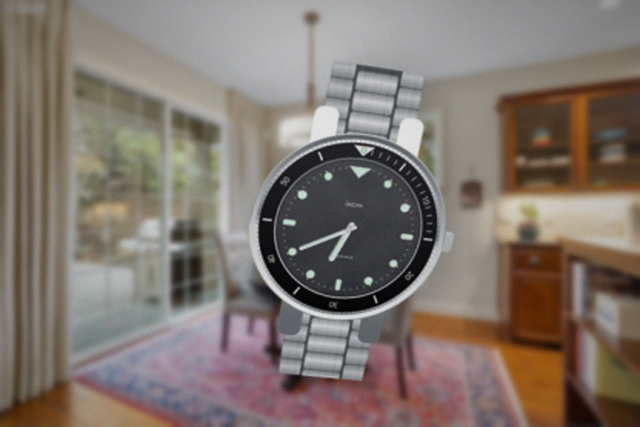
**6:40**
